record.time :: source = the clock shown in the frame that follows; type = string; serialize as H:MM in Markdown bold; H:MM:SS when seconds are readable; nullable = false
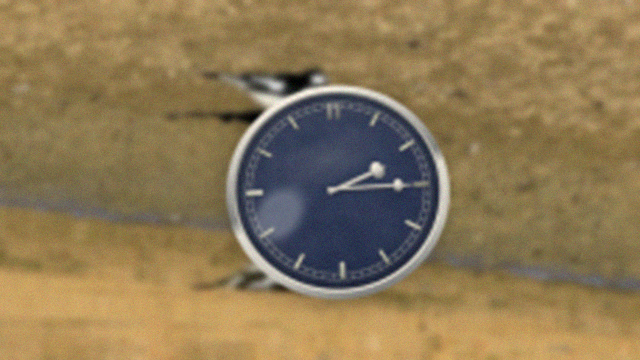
**2:15**
